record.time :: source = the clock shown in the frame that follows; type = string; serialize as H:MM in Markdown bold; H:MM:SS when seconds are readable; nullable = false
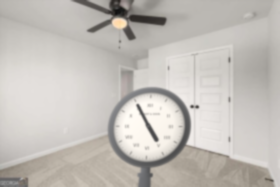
**4:55**
